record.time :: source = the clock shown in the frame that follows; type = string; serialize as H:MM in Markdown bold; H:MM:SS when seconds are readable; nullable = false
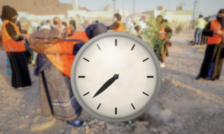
**7:38**
